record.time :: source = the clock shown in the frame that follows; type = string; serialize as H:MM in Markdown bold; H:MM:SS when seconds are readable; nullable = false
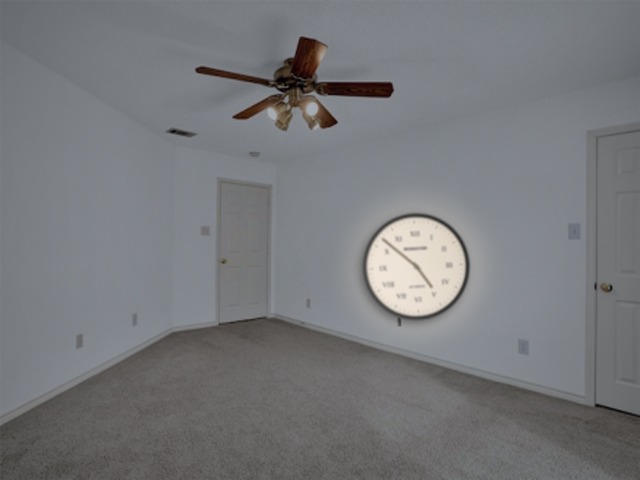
**4:52**
